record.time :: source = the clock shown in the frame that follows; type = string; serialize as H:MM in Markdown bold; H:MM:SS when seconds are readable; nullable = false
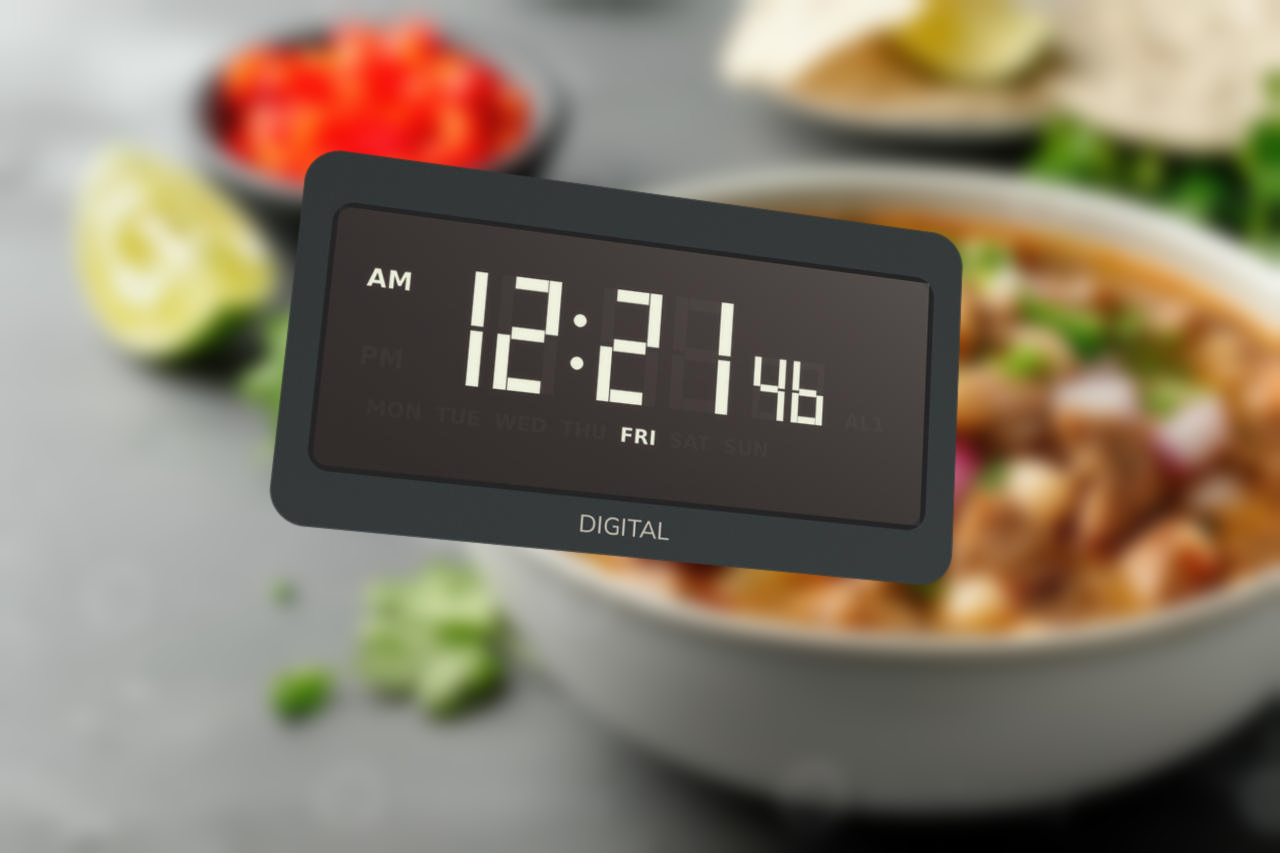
**12:21:46**
